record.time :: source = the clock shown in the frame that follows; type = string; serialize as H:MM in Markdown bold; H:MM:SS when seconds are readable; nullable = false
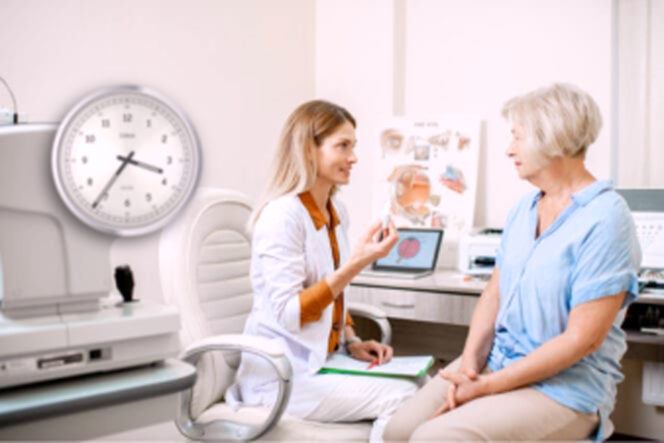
**3:36**
